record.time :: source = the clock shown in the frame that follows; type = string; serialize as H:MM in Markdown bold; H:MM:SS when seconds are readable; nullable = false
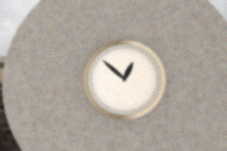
**12:52**
